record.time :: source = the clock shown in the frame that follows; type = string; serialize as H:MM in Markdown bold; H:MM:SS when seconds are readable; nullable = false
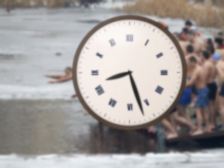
**8:27**
